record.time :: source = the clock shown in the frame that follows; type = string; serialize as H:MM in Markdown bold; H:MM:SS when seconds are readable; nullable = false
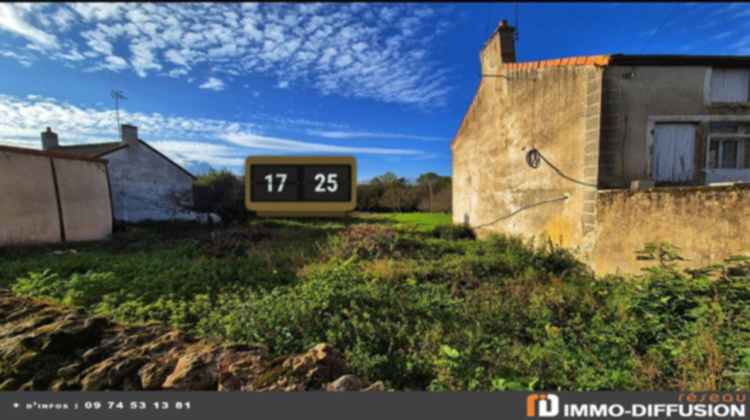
**17:25**
